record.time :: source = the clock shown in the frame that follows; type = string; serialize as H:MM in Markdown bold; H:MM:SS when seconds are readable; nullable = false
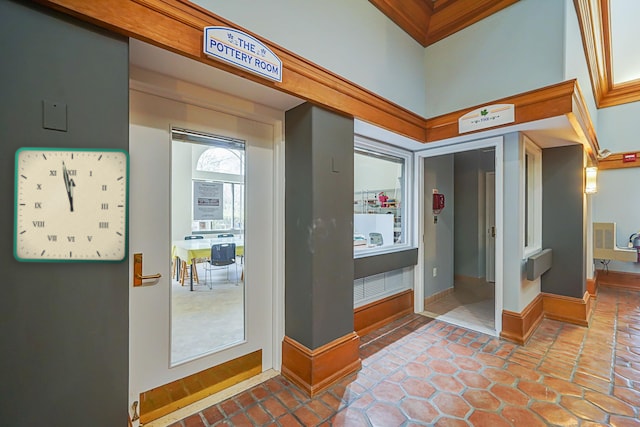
**11:58**
